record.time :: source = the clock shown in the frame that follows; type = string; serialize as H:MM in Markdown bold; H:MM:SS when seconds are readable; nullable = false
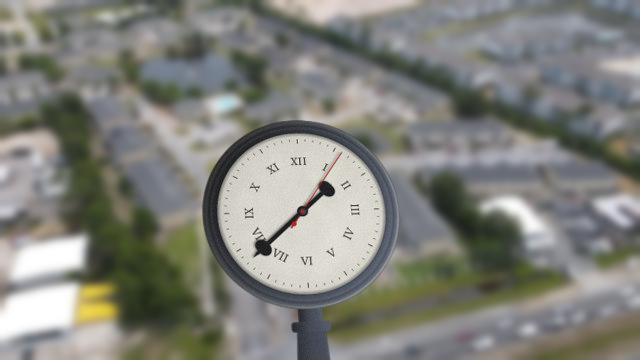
**1:38:06**
